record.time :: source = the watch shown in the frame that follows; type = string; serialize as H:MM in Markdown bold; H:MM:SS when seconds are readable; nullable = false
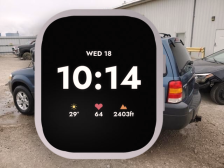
**10:14**
